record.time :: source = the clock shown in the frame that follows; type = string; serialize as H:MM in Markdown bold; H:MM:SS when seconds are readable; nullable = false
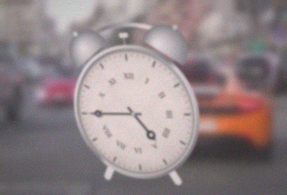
**4:45**
